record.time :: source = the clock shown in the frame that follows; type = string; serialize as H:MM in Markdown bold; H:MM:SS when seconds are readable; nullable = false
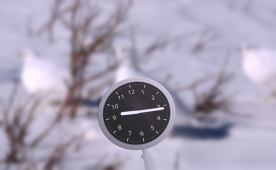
**9:16**
